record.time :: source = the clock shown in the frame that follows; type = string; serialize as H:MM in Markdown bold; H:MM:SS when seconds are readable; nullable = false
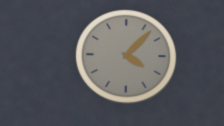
**4:07**
